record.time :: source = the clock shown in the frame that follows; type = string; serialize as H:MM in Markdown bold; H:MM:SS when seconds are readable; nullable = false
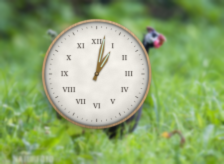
**1:02**
